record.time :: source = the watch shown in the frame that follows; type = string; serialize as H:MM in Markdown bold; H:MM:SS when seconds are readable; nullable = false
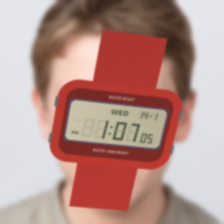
**1:07**
